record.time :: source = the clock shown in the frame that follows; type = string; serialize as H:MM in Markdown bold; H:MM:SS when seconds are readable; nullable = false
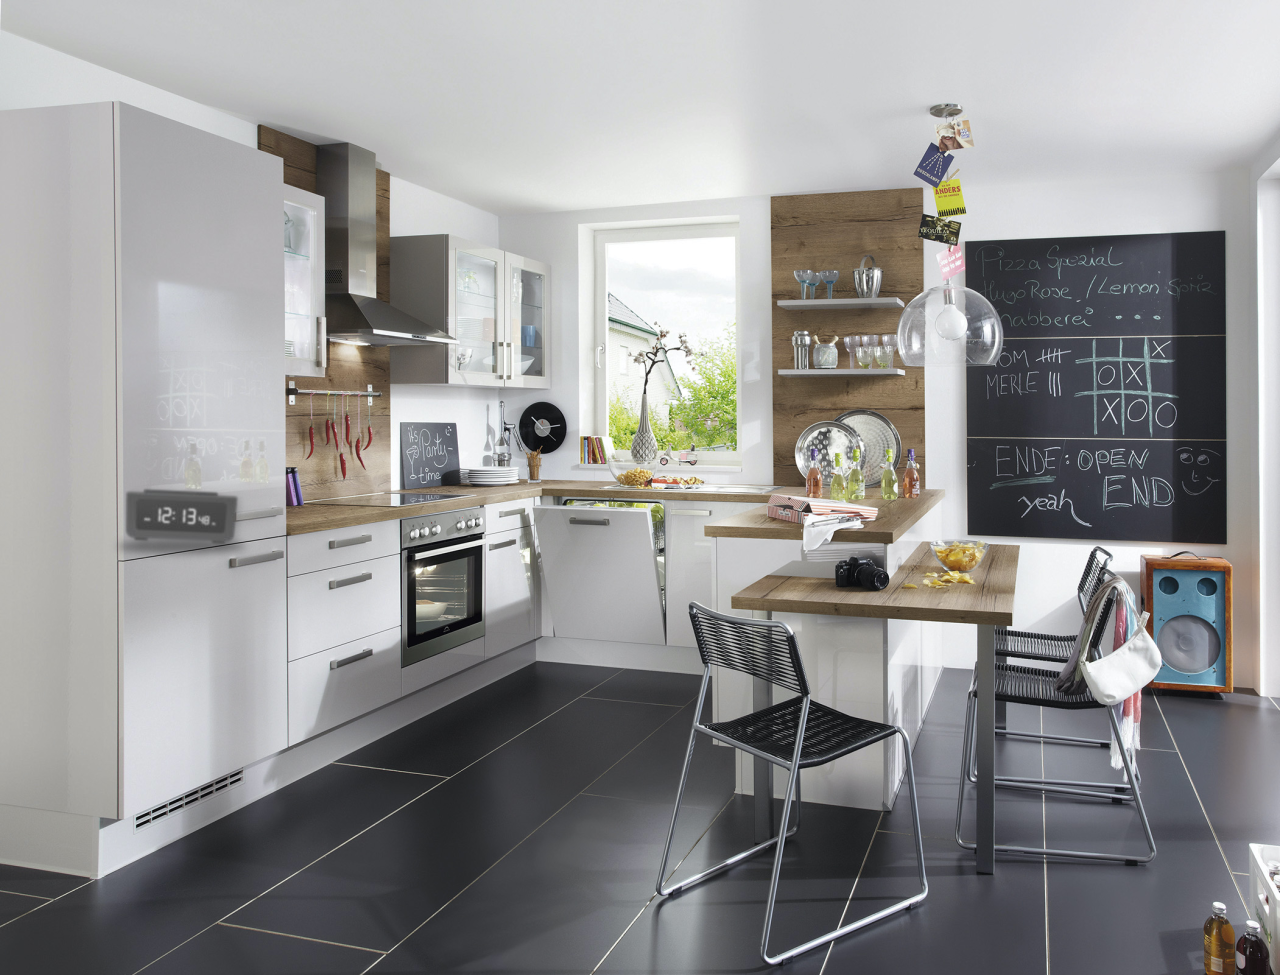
**12:13**
